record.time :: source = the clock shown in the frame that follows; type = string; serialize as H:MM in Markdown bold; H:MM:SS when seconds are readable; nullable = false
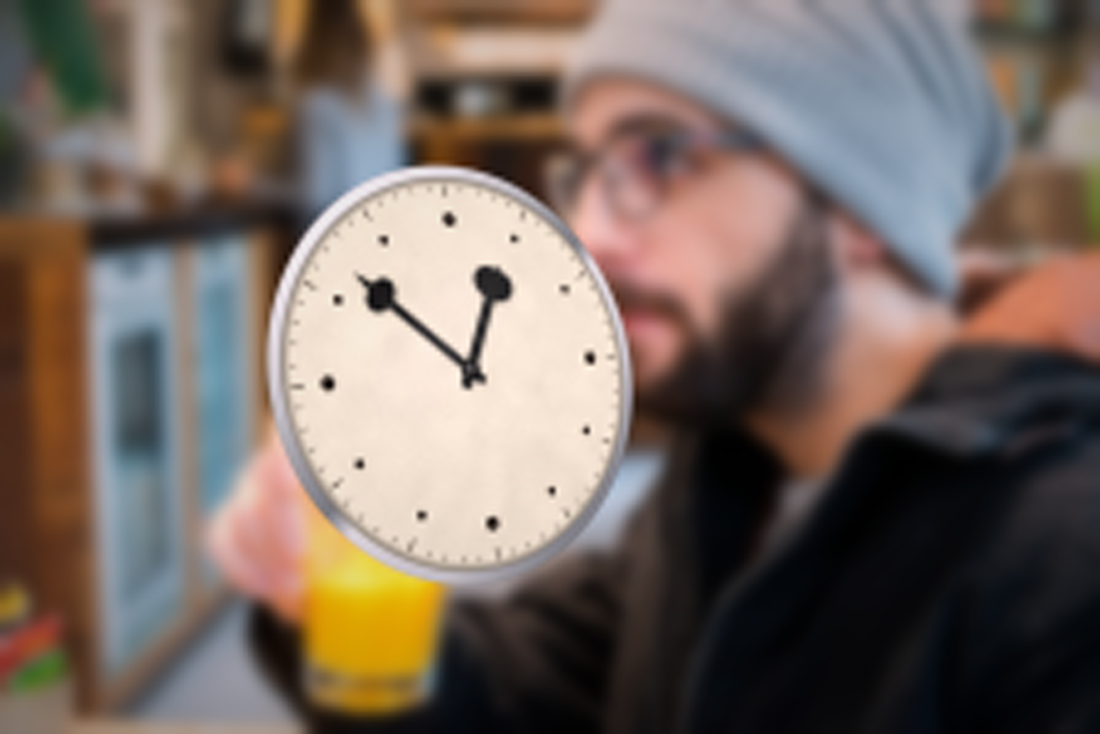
**12:52**
